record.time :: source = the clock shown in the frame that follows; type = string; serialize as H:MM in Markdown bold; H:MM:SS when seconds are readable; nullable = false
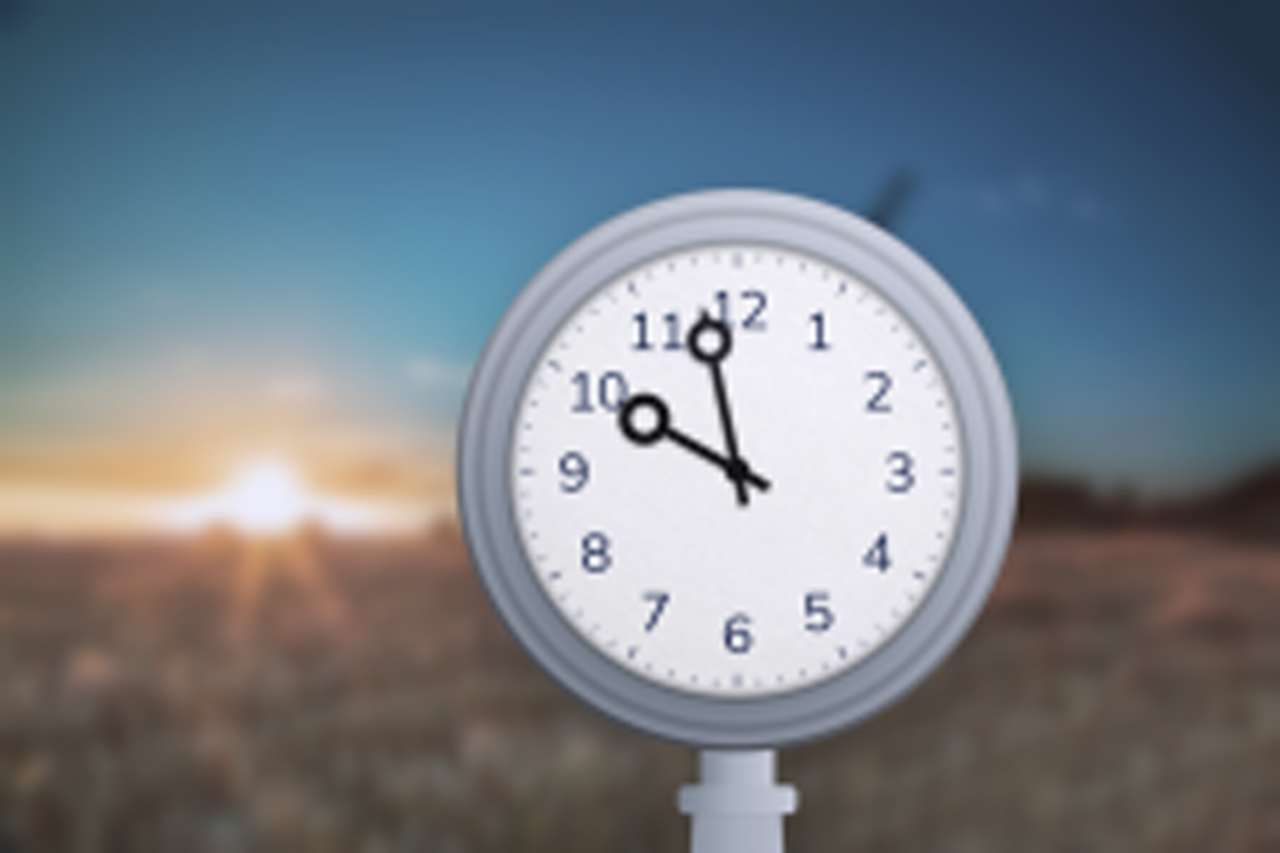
**9:58**
